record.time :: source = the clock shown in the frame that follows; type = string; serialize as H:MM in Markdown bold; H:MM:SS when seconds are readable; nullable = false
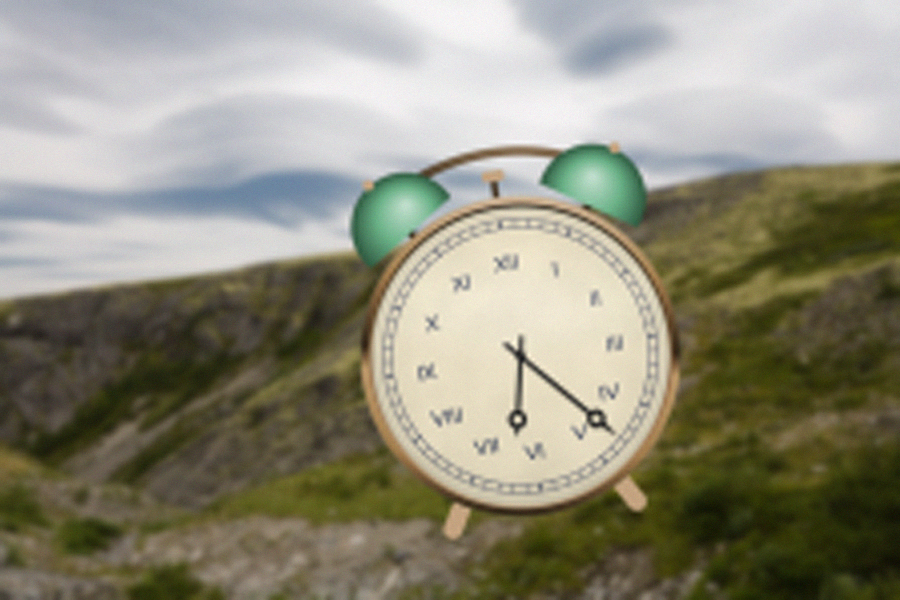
**6:23**
